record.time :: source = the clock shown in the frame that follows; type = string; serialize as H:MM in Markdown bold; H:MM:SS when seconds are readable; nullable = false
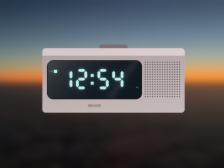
**12:54**
